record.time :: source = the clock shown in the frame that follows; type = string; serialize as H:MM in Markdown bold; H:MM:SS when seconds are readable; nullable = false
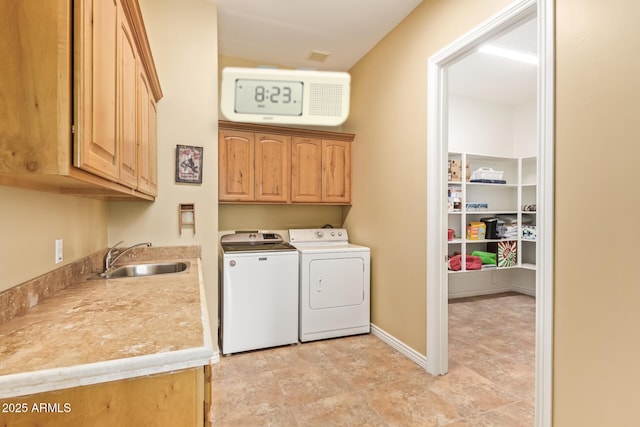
**8:23**
